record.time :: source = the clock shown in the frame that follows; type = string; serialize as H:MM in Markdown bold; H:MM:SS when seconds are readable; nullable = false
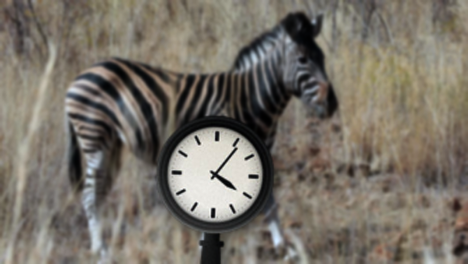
**4:06**
